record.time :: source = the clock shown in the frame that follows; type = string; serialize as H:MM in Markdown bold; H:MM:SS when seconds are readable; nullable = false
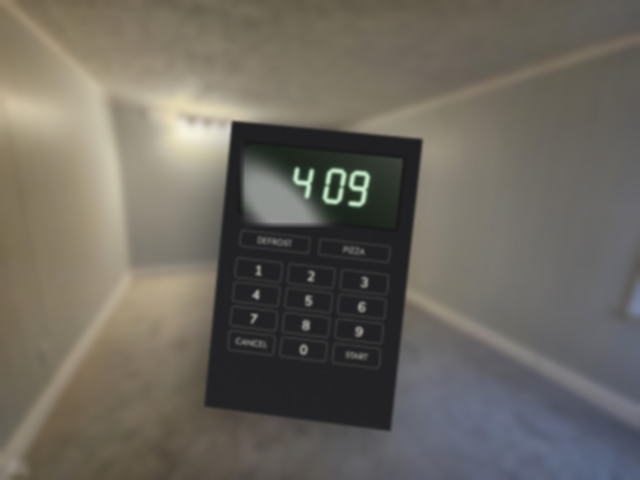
**4:09**
